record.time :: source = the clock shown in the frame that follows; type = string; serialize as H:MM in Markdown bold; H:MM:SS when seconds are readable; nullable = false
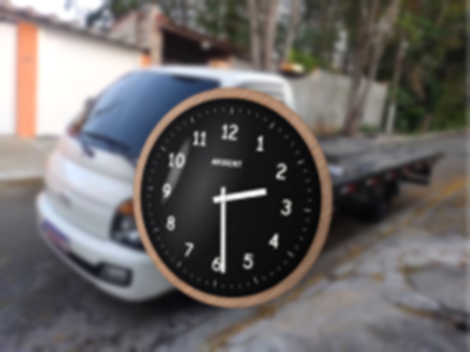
**2:29**
